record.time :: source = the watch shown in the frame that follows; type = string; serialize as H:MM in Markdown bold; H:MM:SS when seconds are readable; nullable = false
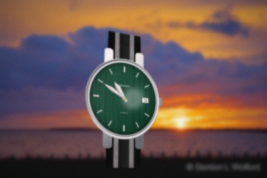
**10:50**
